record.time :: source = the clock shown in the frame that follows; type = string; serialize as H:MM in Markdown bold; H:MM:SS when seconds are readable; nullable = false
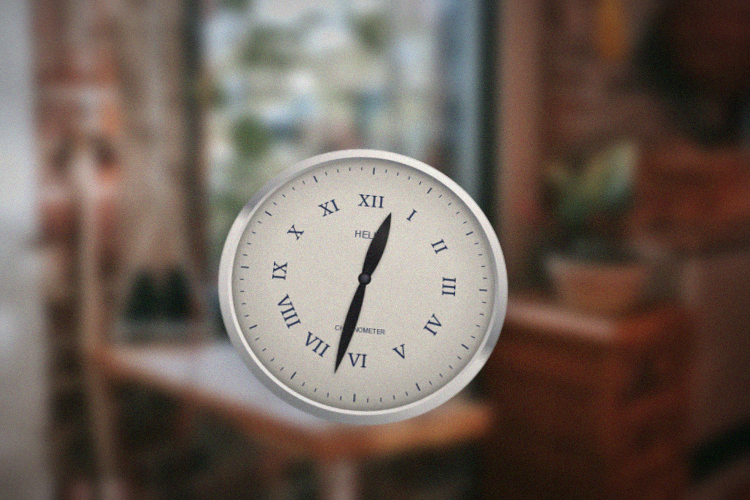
**12:32**
